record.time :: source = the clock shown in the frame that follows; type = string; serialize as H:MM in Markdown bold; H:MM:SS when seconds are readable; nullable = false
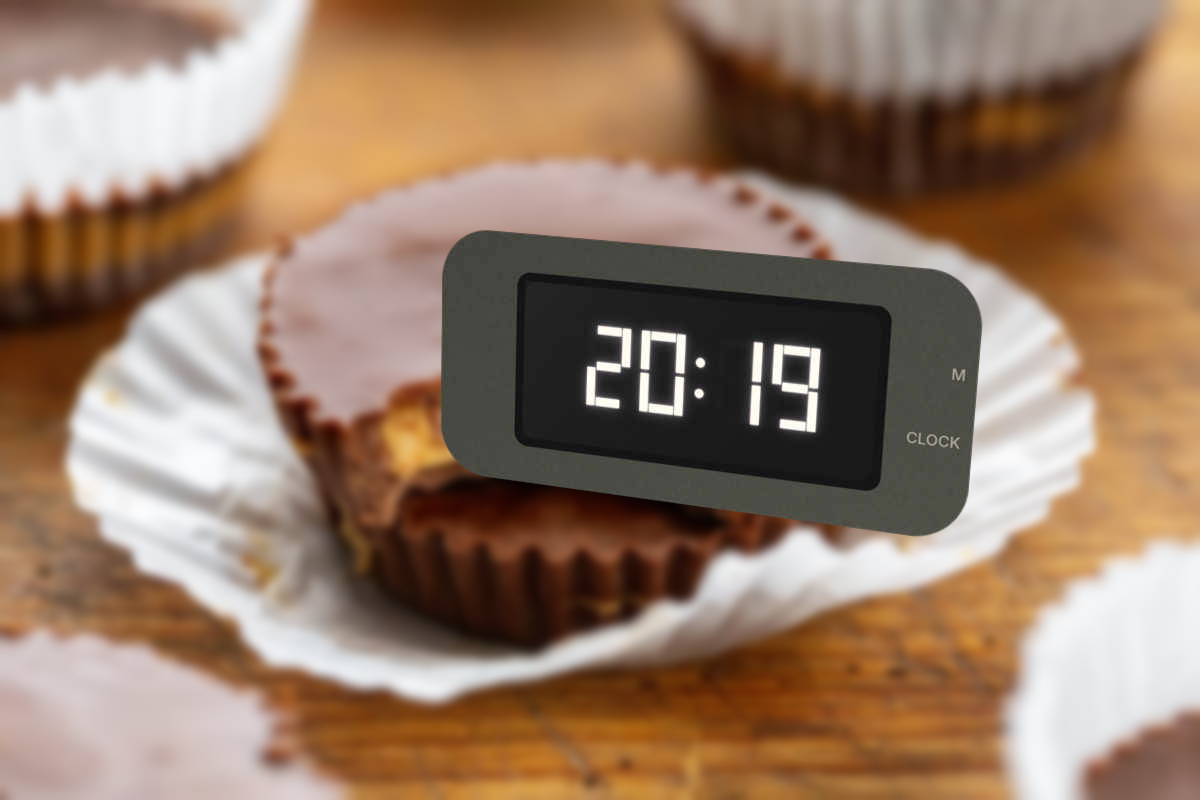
**20:19**
